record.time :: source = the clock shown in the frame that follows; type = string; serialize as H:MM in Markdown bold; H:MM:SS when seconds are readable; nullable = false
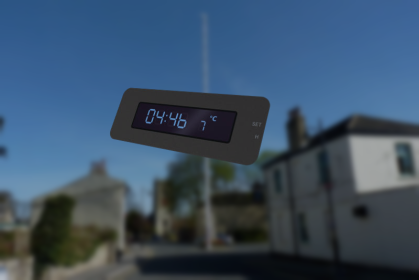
**4:46**
